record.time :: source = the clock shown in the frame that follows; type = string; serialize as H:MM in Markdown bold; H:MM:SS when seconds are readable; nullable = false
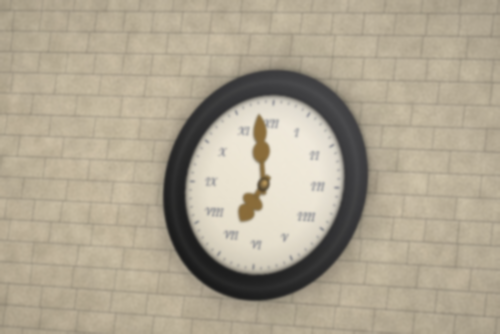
**6:58**
